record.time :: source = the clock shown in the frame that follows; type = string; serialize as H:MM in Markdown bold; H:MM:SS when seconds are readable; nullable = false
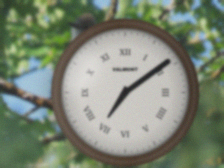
**7:09**
